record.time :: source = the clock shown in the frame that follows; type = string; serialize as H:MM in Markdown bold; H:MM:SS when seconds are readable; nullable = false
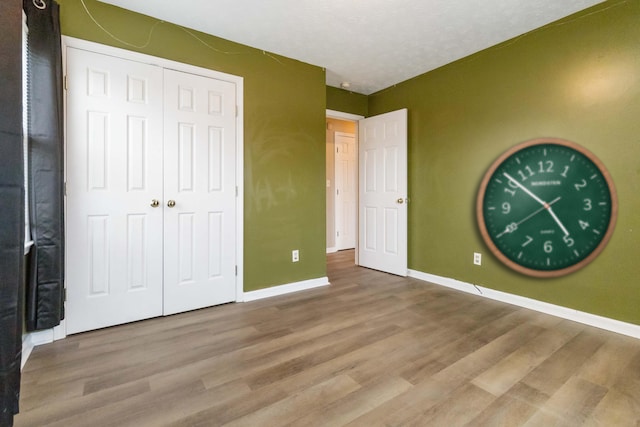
**4:51:40**
